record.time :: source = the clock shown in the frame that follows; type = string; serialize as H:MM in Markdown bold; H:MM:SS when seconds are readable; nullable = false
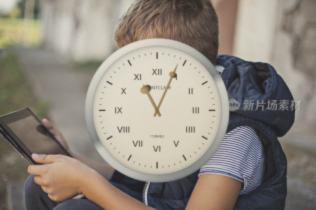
**11:04**
